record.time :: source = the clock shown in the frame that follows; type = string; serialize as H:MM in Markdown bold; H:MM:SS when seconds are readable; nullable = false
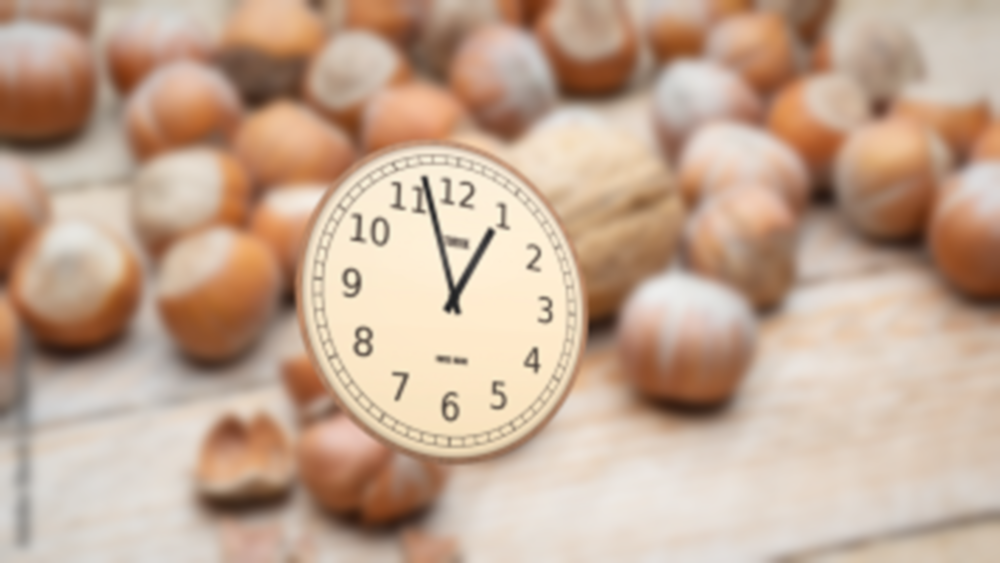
**12:57**
